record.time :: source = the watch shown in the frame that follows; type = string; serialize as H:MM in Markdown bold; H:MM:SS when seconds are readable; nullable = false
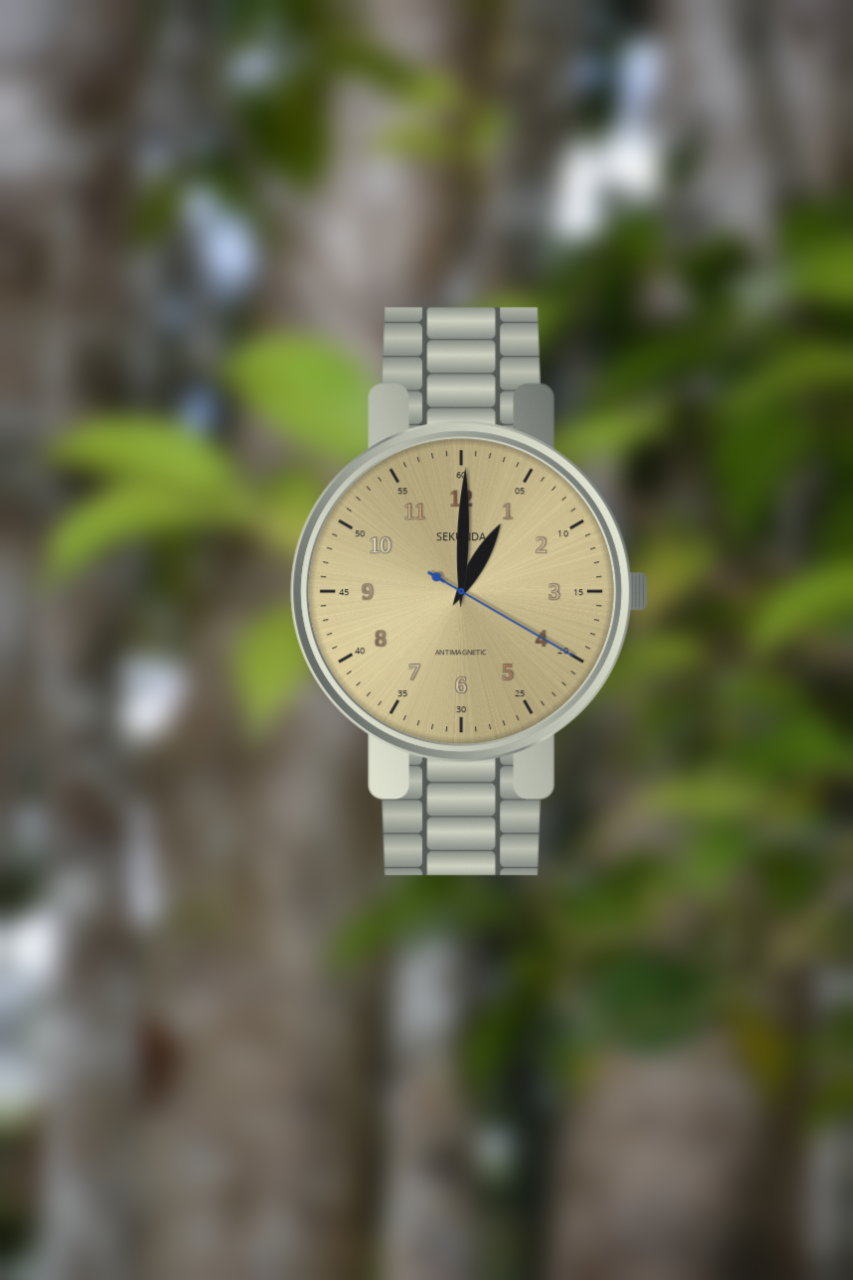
**1:00:20**
